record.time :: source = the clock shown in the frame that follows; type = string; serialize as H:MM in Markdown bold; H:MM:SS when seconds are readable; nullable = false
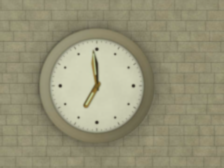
**6:59**
